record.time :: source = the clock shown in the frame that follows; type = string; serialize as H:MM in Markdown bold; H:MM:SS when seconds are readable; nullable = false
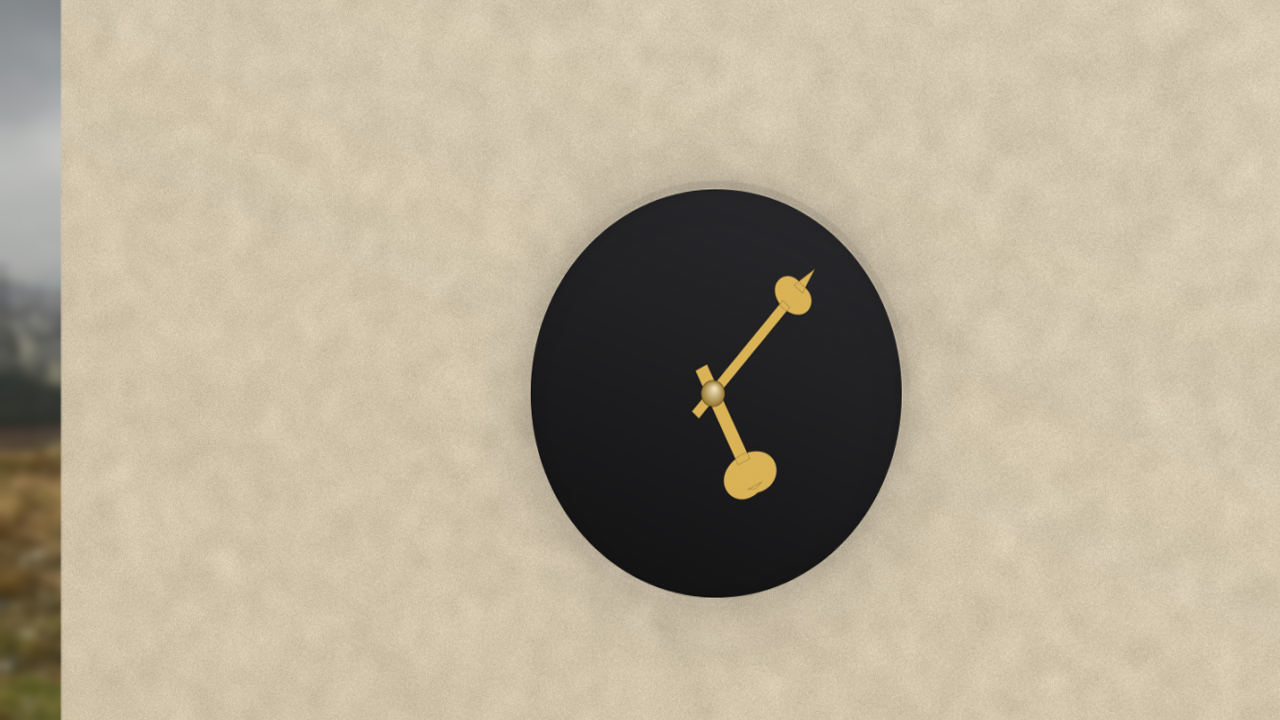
**5:07**
